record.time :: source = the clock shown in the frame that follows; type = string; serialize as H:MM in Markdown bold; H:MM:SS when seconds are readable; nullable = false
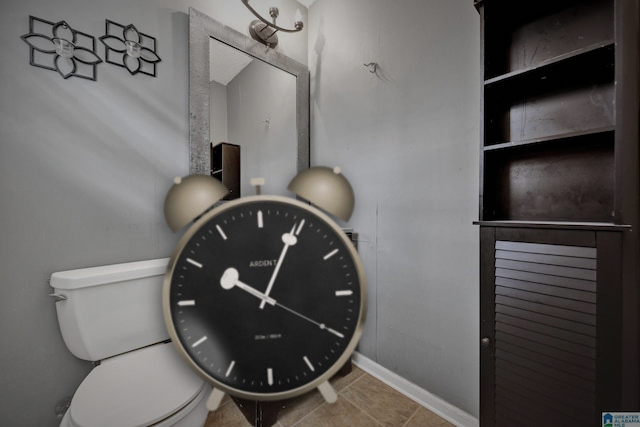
**10:04:20**
